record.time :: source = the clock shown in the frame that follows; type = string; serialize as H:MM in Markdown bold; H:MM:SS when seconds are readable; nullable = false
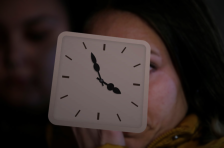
**3:56**
